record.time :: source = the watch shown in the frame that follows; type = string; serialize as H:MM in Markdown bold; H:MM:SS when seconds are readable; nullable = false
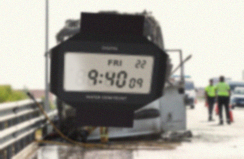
**9:40:09**
